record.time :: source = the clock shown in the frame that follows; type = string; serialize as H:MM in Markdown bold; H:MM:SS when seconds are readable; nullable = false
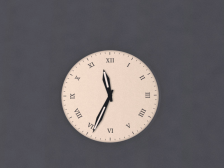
**11:34**
